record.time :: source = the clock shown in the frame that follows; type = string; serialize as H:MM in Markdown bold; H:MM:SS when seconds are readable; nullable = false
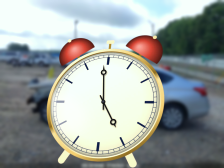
**4:59**
